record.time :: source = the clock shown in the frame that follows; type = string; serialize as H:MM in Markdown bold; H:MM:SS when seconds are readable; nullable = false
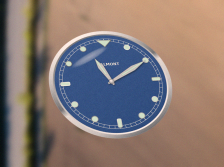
**11:10**
